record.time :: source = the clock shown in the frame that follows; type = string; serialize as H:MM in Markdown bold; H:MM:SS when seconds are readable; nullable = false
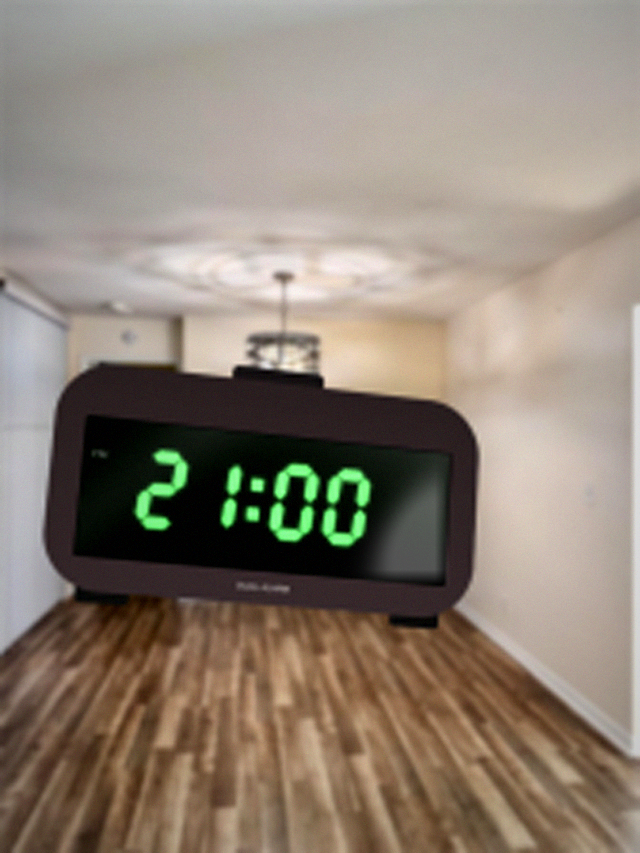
**21:00**
